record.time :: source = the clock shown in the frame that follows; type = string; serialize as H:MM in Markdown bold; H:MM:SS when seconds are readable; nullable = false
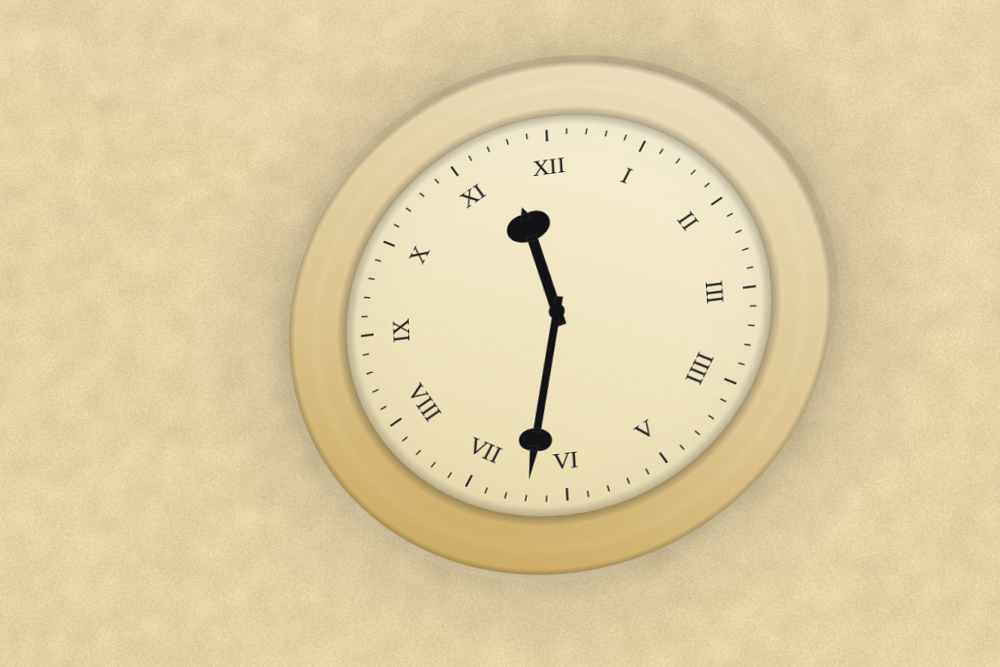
**11:32**
